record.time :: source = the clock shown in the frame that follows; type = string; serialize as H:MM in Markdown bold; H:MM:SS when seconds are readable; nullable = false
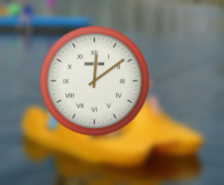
**12:09**
